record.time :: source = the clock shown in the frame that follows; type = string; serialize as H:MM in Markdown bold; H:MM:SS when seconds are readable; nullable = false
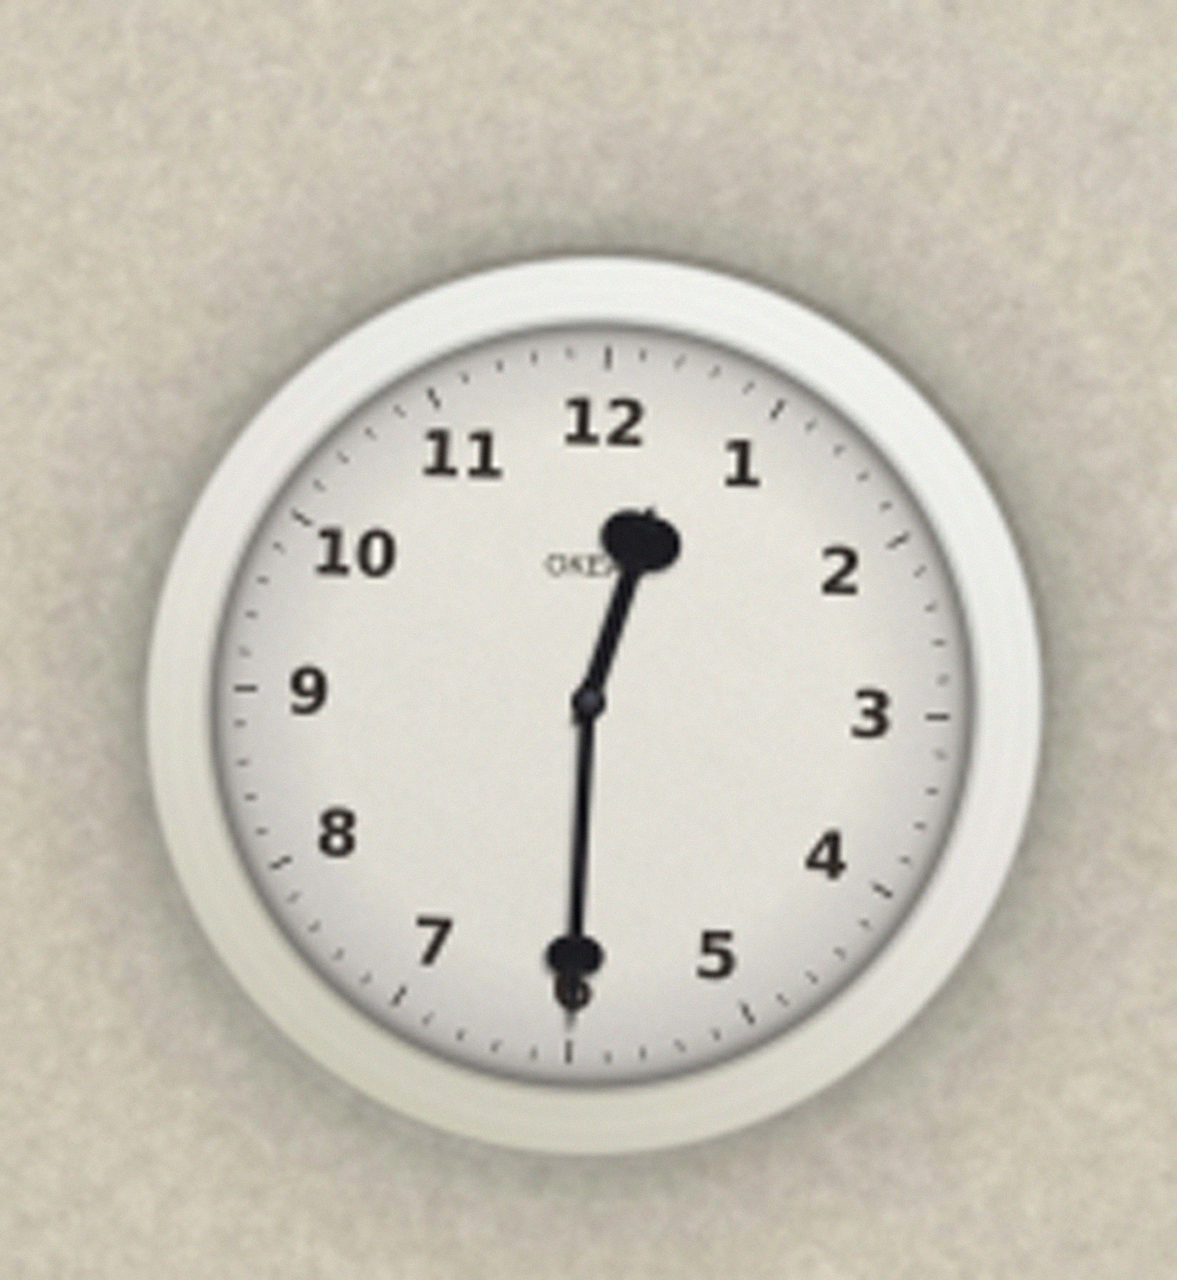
**12:30**
